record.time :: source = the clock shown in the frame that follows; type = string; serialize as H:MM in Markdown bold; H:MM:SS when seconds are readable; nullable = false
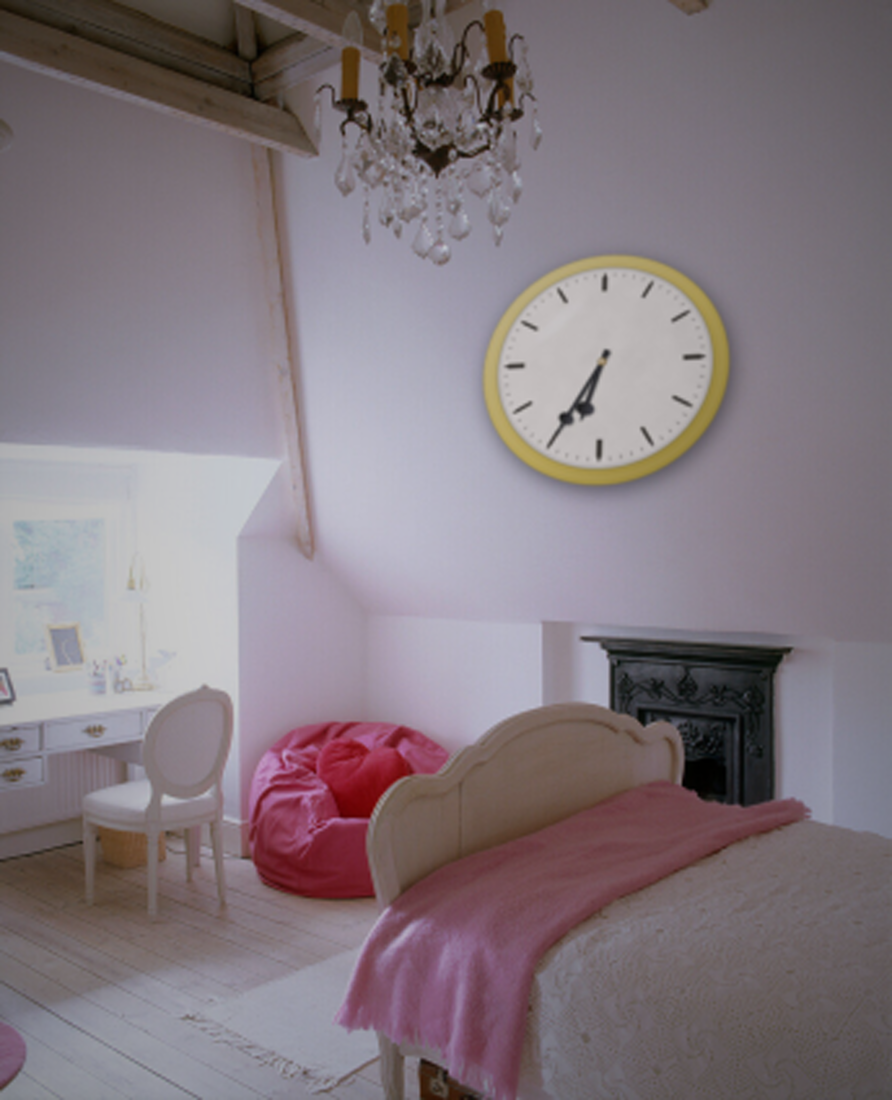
**6:35**
